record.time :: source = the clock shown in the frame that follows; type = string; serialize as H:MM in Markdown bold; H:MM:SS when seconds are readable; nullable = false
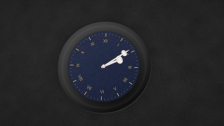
**2:09**
